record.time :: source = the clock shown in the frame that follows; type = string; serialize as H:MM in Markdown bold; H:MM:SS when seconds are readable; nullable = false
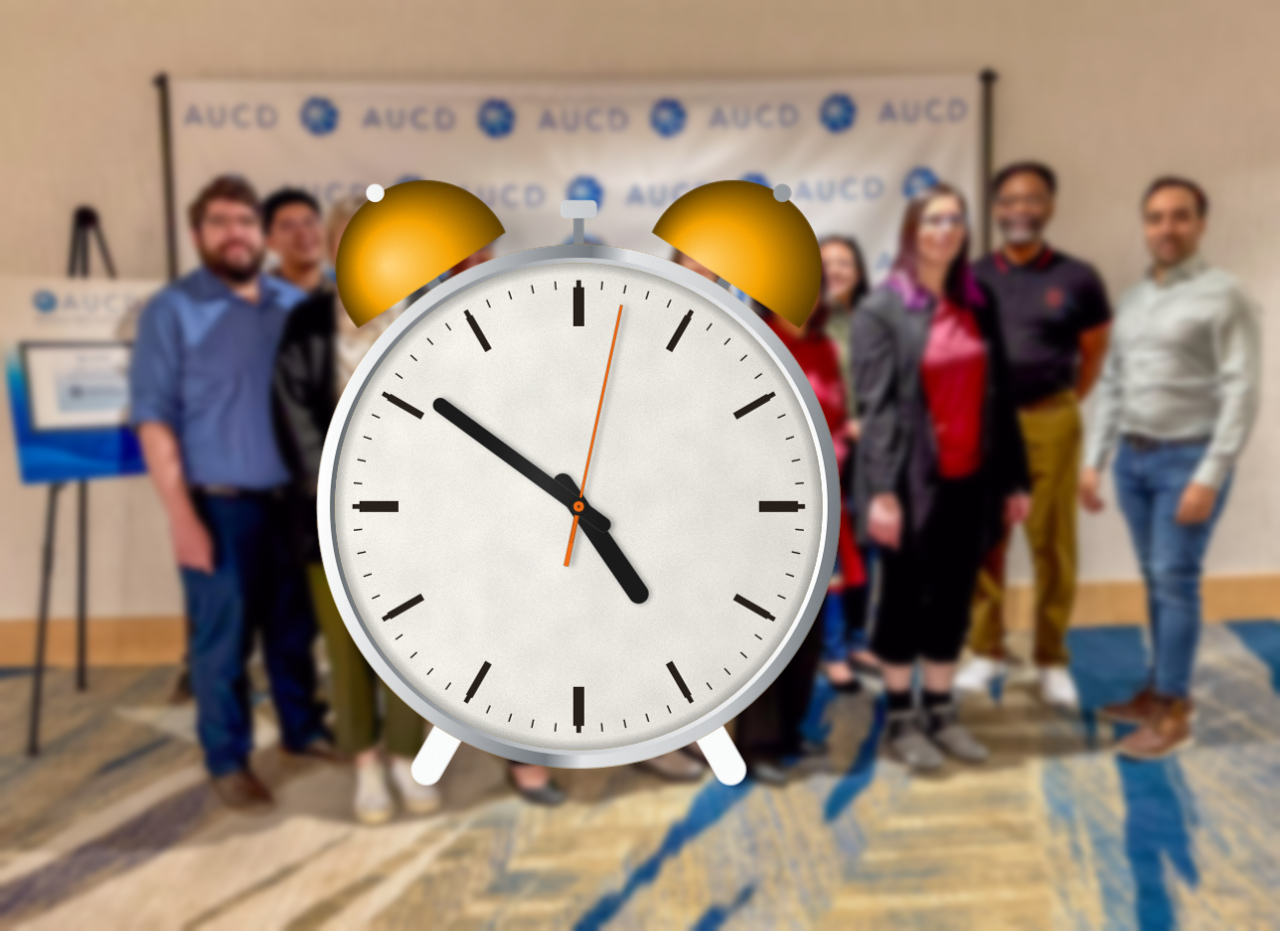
**4:51:02**
